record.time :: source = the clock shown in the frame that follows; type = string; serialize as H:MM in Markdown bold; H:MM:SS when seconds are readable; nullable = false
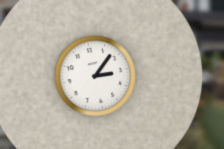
**3:08**
